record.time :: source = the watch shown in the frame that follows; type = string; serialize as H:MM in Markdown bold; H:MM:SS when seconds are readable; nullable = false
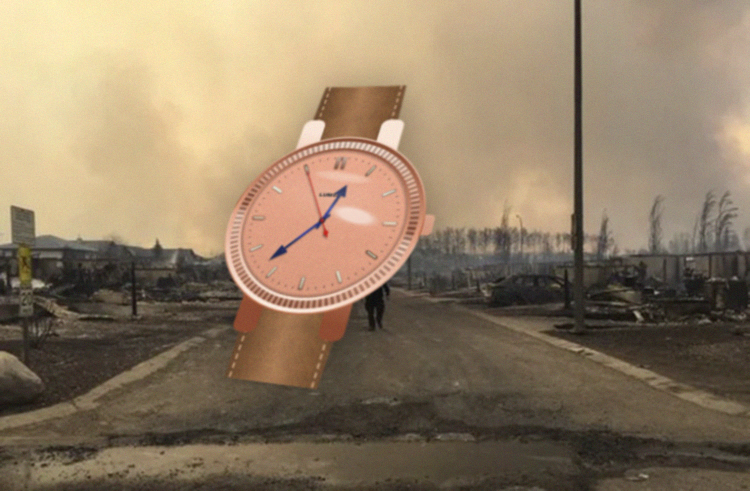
**12:36:55**
